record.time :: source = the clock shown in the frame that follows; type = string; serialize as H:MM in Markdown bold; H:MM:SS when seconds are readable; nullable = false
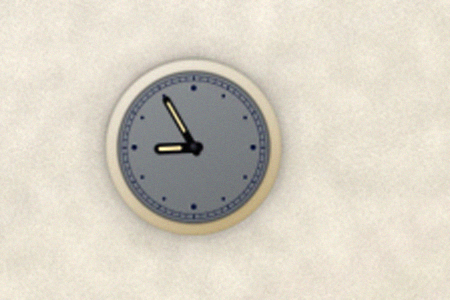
**8:55**
